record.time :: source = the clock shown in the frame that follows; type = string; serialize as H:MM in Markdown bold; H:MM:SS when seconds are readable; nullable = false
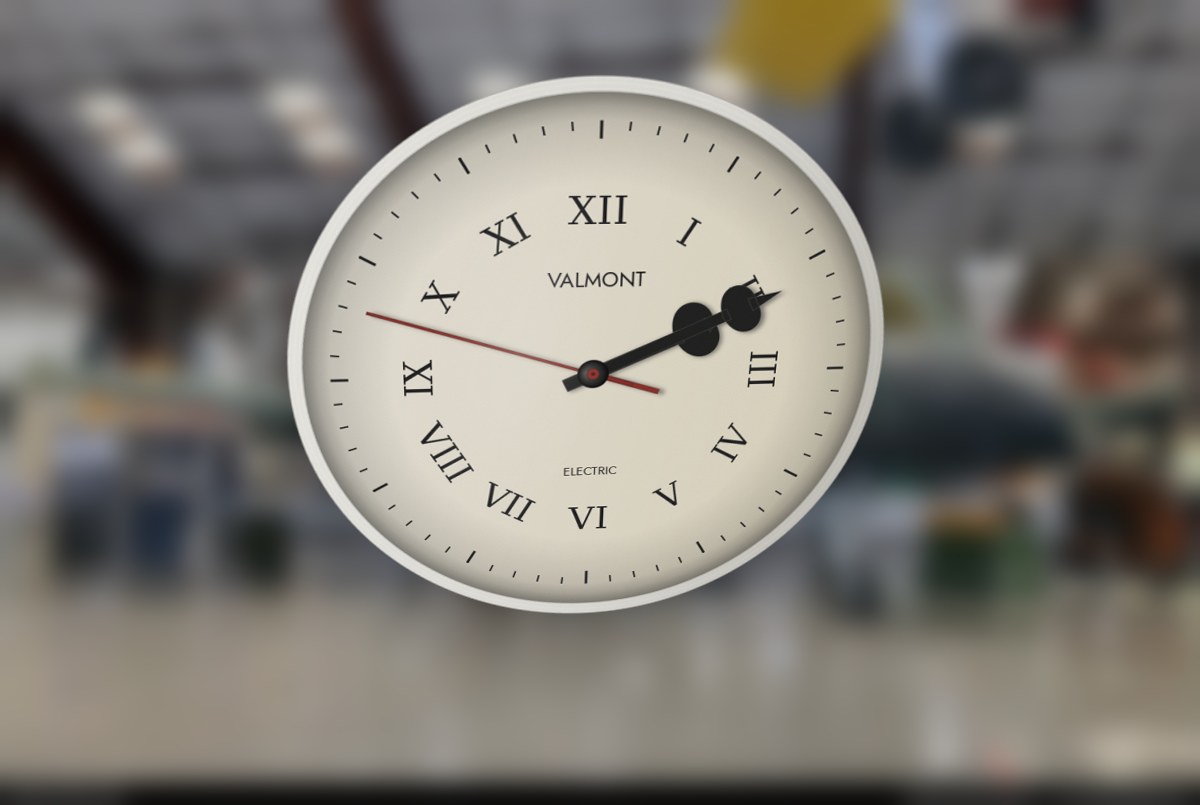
**2:10:48**
